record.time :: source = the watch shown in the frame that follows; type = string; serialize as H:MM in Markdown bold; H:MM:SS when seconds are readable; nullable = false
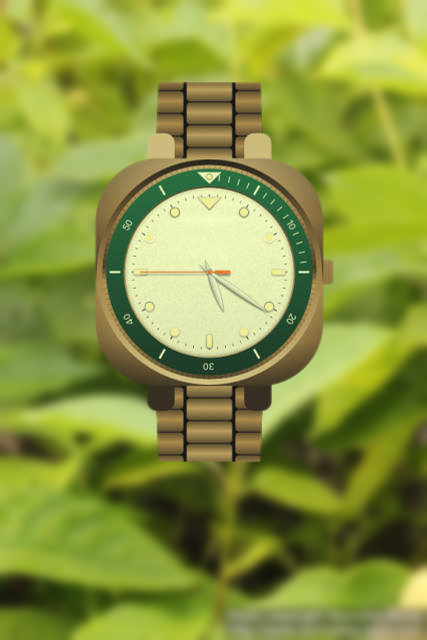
**5:20:45**
